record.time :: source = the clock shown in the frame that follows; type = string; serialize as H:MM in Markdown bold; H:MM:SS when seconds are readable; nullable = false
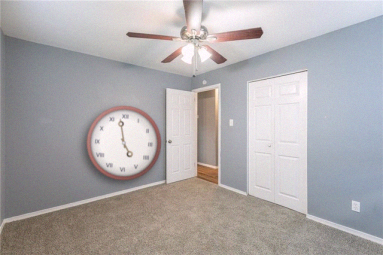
**4:58**
